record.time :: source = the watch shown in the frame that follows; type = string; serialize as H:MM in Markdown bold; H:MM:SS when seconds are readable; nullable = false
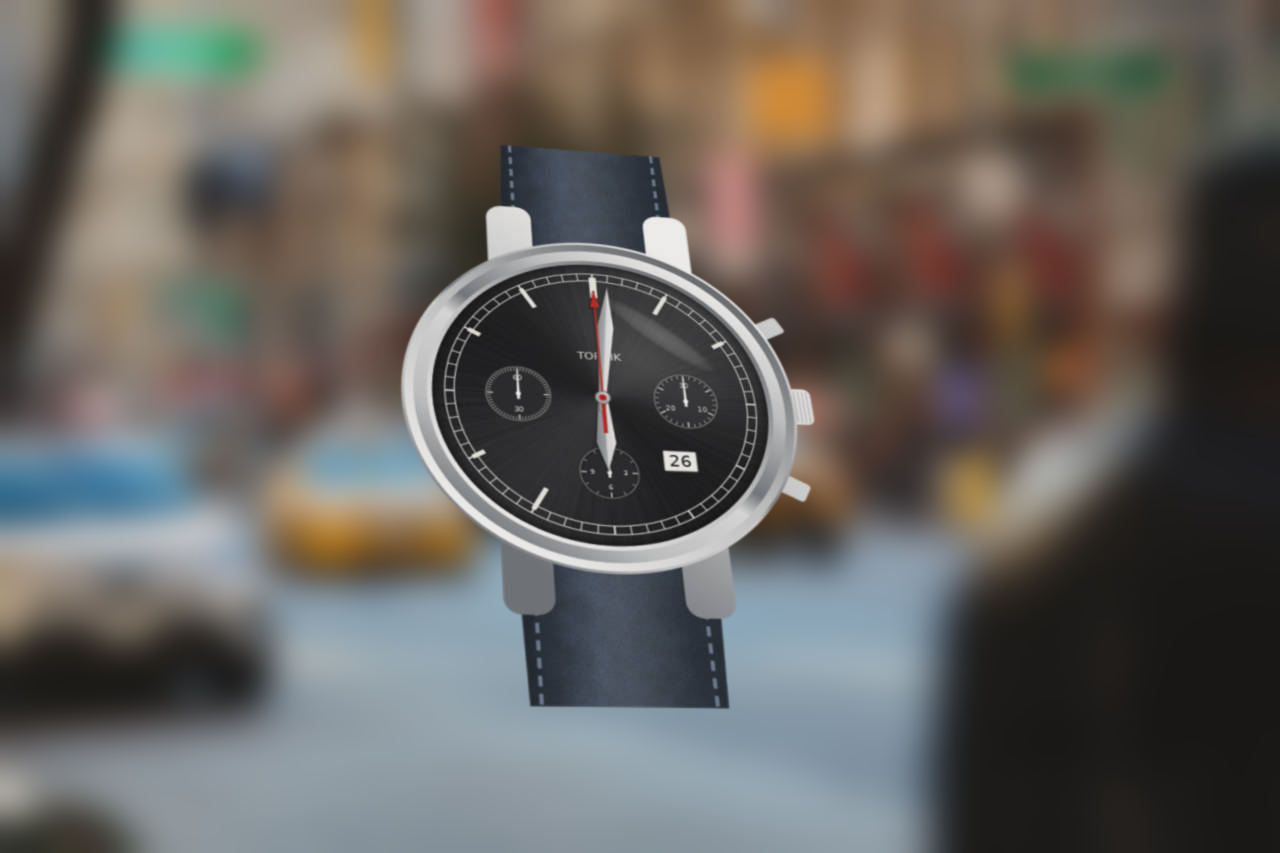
**6:01**
